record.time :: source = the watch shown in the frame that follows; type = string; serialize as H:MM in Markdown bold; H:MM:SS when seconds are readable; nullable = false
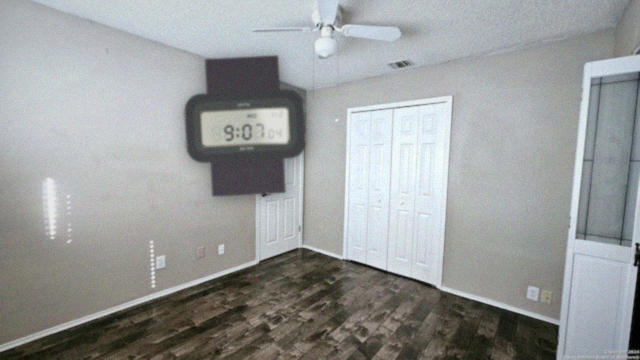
**9:07**
